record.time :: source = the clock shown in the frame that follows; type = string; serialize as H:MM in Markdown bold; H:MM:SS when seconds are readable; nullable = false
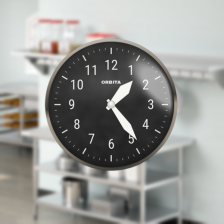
**1:24**
